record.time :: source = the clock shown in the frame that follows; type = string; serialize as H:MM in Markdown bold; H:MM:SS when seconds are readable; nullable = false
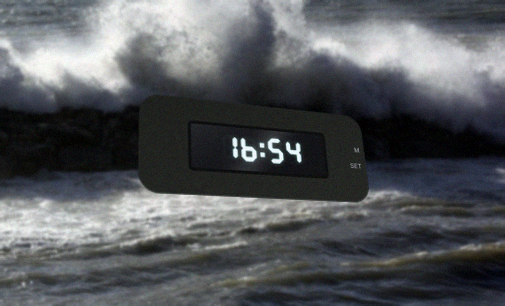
**16:54**
